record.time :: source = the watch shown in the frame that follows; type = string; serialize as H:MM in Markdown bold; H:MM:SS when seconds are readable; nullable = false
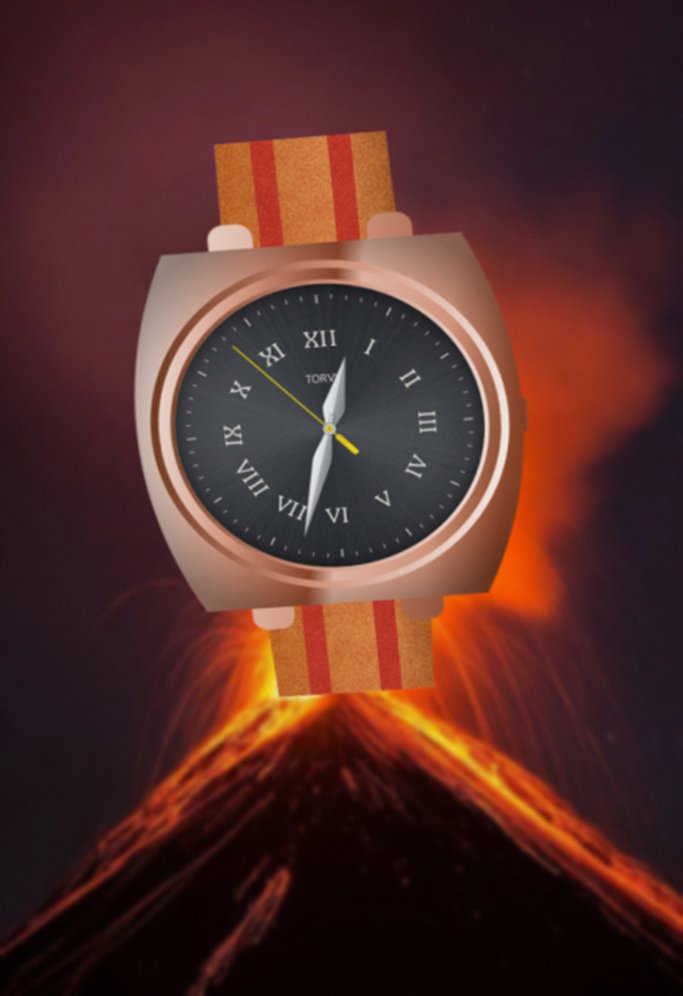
**12:32:53**
